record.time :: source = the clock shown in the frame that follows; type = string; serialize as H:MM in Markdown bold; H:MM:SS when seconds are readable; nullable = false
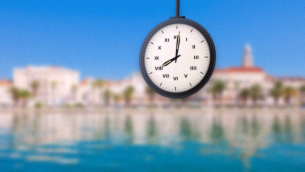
**8:01**
